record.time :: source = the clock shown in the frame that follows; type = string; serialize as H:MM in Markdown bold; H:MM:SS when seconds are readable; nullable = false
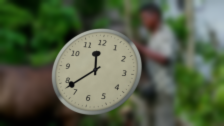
**11:38**
